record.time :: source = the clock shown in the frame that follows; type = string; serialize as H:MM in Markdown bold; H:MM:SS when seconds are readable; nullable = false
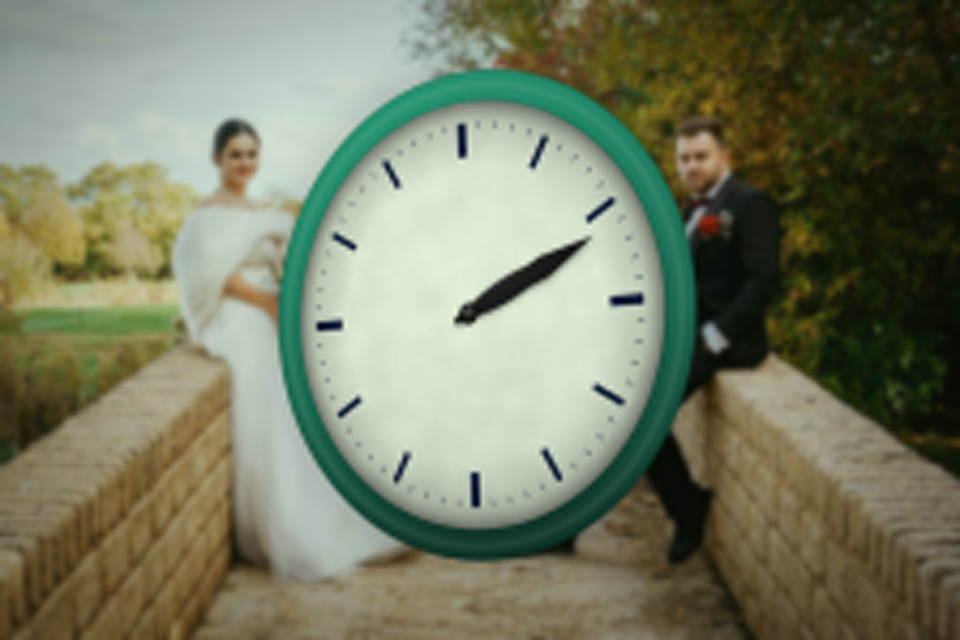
**2:11**
